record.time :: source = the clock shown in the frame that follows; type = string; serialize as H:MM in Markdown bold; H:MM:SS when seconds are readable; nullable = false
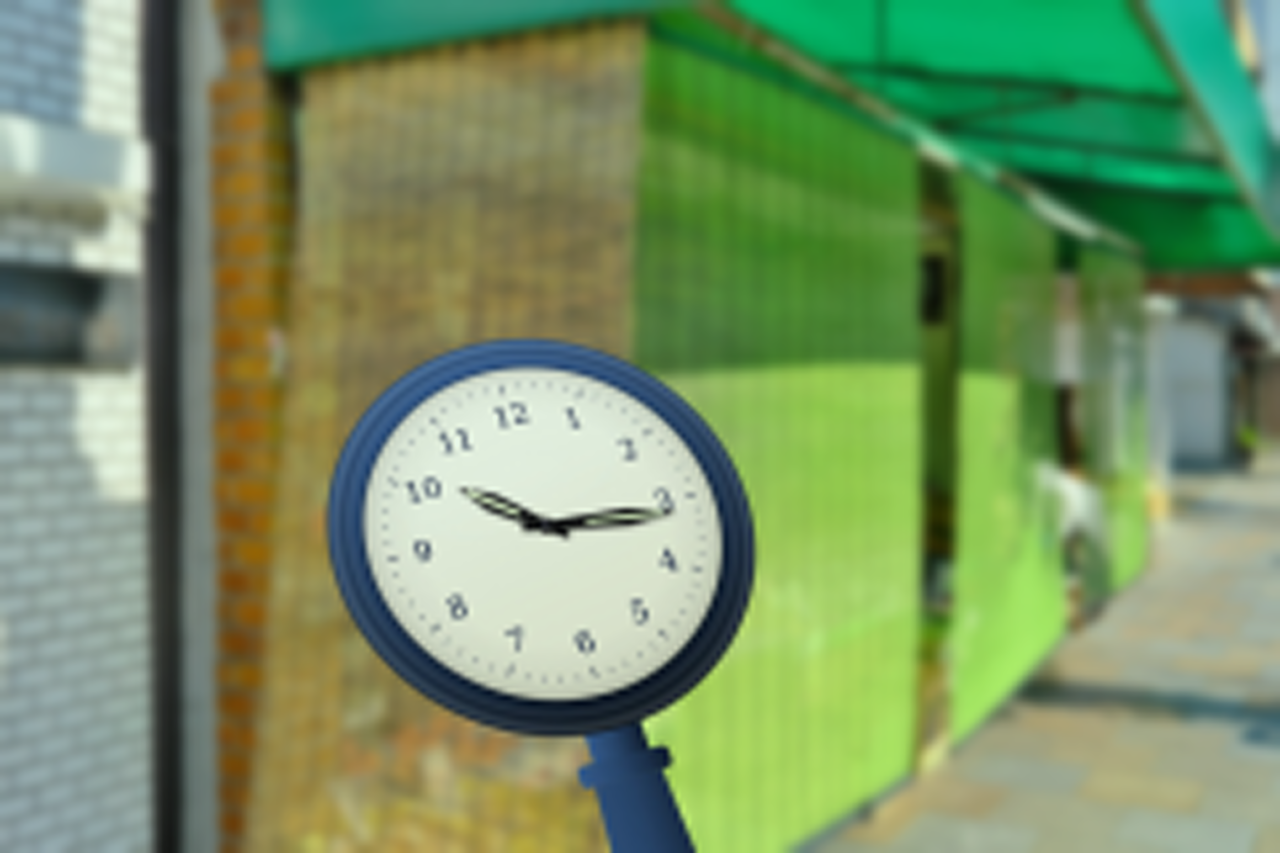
**10:16**
